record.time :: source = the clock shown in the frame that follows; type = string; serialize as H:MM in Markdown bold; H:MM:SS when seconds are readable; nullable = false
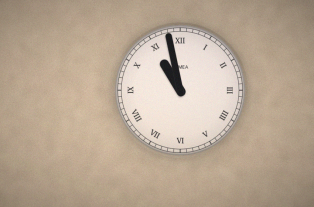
**10:58**
